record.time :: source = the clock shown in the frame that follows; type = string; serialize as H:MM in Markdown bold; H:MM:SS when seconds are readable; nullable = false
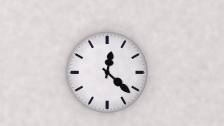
**12:22**
